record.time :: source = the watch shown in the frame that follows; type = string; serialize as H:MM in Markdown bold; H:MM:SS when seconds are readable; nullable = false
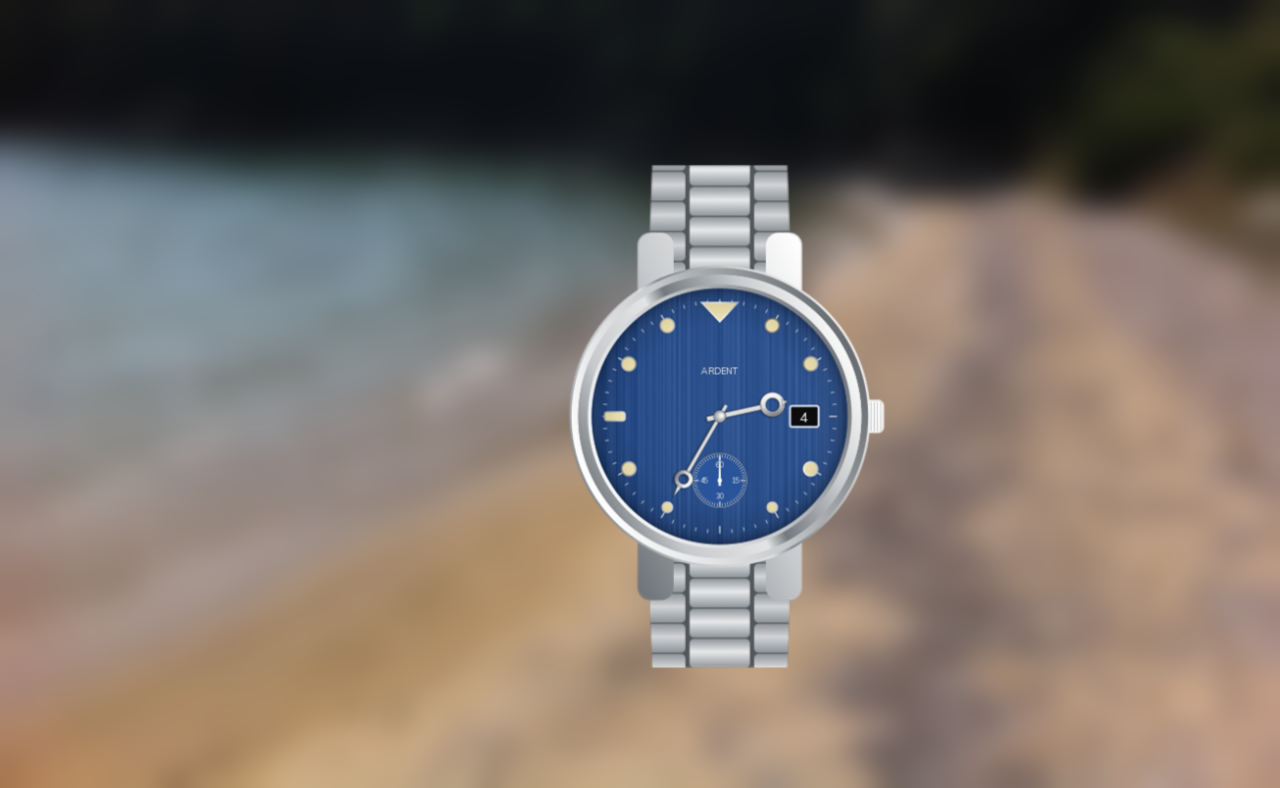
**2:35**
